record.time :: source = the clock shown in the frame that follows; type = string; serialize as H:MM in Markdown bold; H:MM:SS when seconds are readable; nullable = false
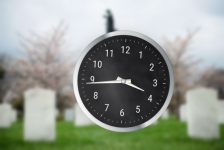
**3:44**
